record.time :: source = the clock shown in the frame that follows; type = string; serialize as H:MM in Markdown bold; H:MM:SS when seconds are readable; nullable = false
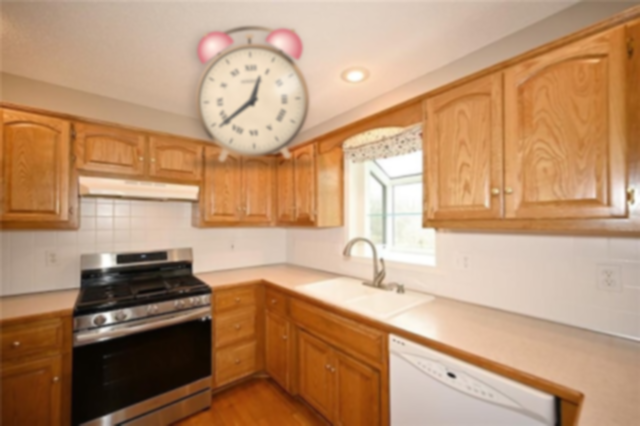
**12:39**
